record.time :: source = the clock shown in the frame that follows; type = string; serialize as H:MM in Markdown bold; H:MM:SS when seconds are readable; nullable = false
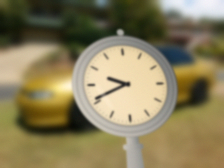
**9:41**
